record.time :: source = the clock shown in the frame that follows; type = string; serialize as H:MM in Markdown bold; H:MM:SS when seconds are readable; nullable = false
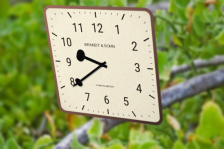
**9:39**
